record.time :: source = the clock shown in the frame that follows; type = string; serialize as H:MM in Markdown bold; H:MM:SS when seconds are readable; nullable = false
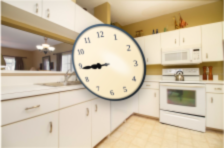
**8:44**
